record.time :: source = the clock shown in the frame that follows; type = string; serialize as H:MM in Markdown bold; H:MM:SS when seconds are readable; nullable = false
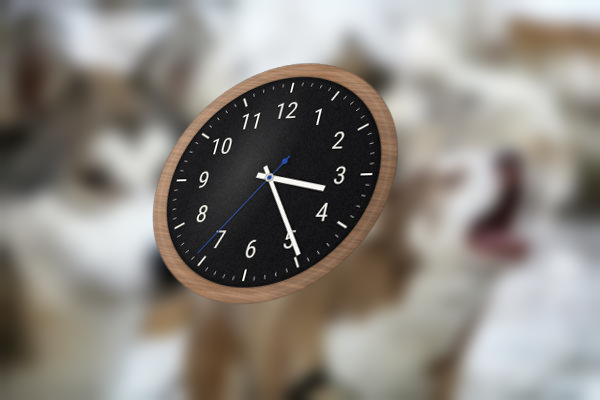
**3:24:36**
